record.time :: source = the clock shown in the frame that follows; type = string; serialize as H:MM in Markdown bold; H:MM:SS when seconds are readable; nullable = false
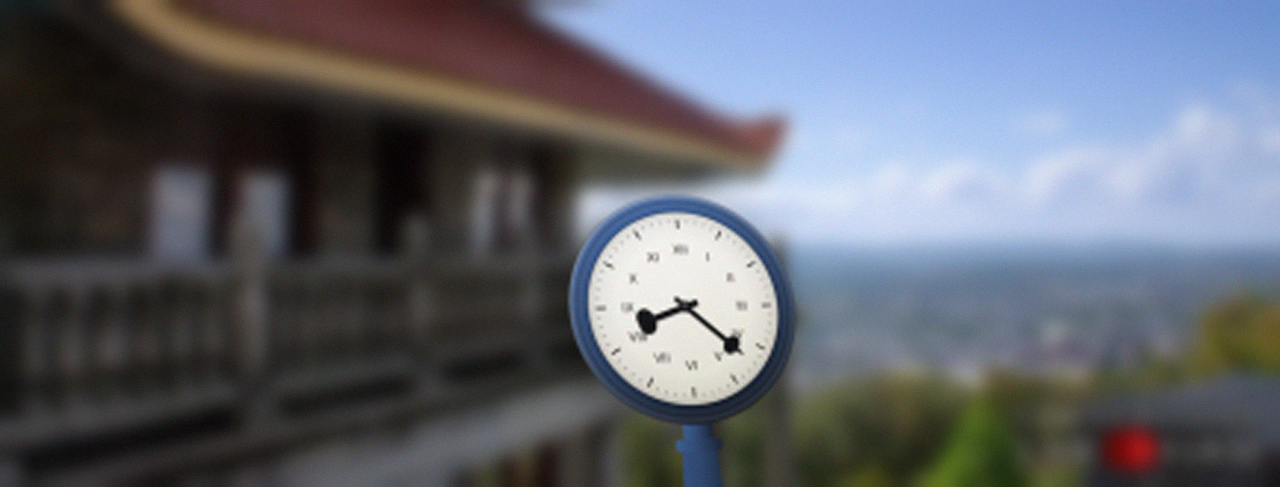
**8:22**
